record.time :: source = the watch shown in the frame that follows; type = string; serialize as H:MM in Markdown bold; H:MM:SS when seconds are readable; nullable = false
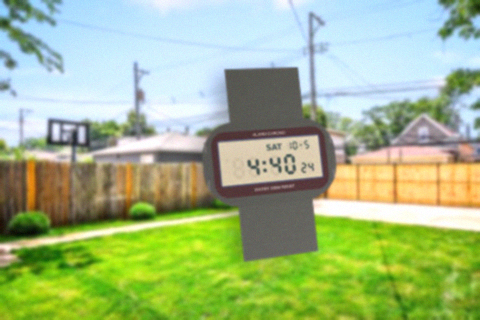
**4:40**
